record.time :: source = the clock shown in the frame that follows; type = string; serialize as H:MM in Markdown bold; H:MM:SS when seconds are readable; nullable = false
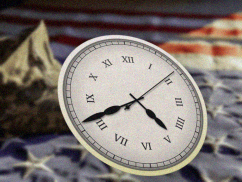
**4:41:09**
